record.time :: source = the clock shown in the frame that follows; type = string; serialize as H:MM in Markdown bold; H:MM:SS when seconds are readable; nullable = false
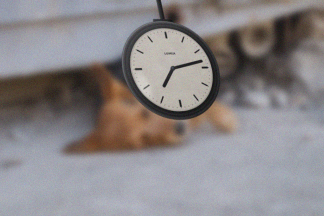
**7:13**
